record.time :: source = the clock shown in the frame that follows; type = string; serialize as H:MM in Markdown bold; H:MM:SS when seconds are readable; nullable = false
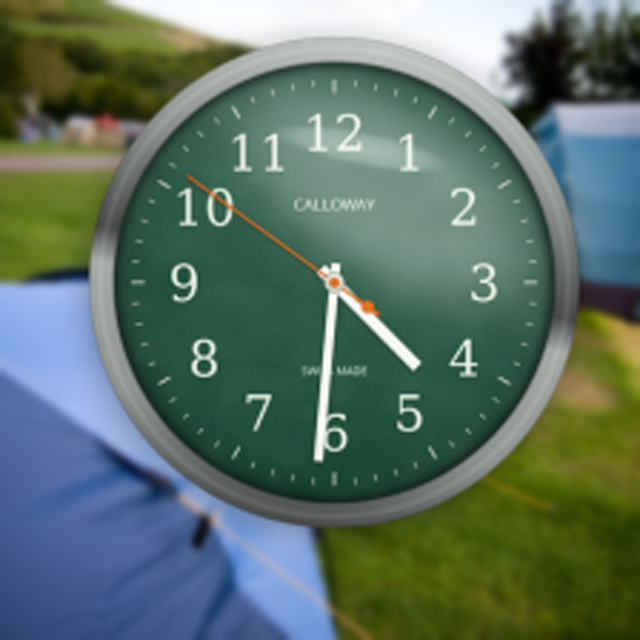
**4:30:51**
